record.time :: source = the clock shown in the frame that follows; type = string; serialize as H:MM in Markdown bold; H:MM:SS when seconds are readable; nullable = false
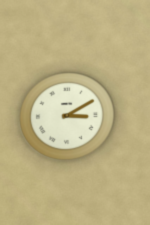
**3:10**
